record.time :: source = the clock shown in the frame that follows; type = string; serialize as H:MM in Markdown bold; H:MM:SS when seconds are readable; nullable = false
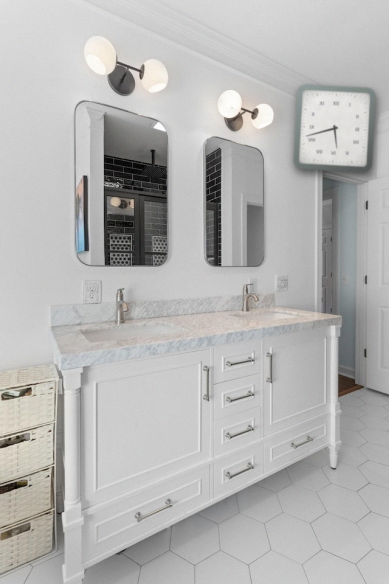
**5:42**
